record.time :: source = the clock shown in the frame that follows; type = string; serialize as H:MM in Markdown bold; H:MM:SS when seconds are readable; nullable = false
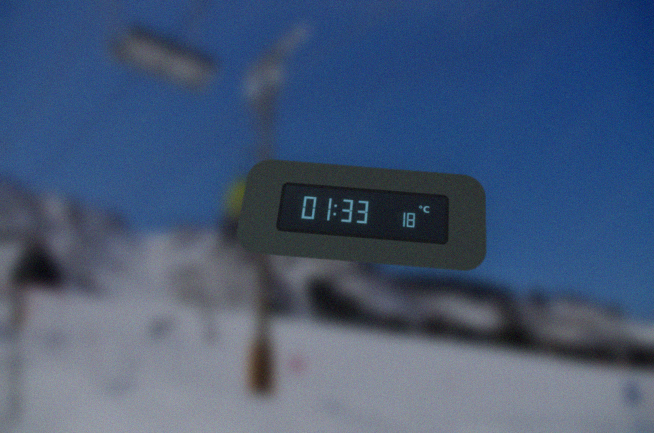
**1:33**
